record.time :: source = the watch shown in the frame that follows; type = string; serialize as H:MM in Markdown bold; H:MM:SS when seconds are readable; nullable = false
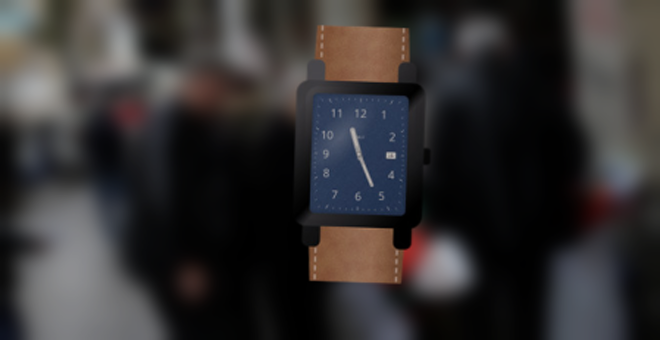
**11:26**
